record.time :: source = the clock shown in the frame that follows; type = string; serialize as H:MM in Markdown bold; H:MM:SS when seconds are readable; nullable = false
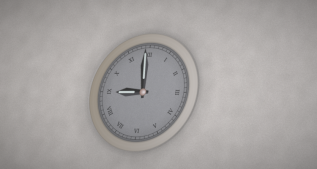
**8:59**
